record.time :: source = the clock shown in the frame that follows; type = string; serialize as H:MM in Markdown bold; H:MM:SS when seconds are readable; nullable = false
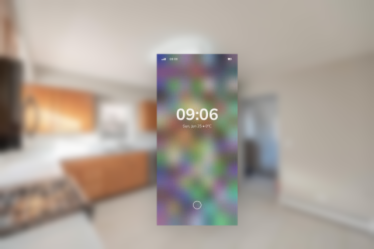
**9:06**
